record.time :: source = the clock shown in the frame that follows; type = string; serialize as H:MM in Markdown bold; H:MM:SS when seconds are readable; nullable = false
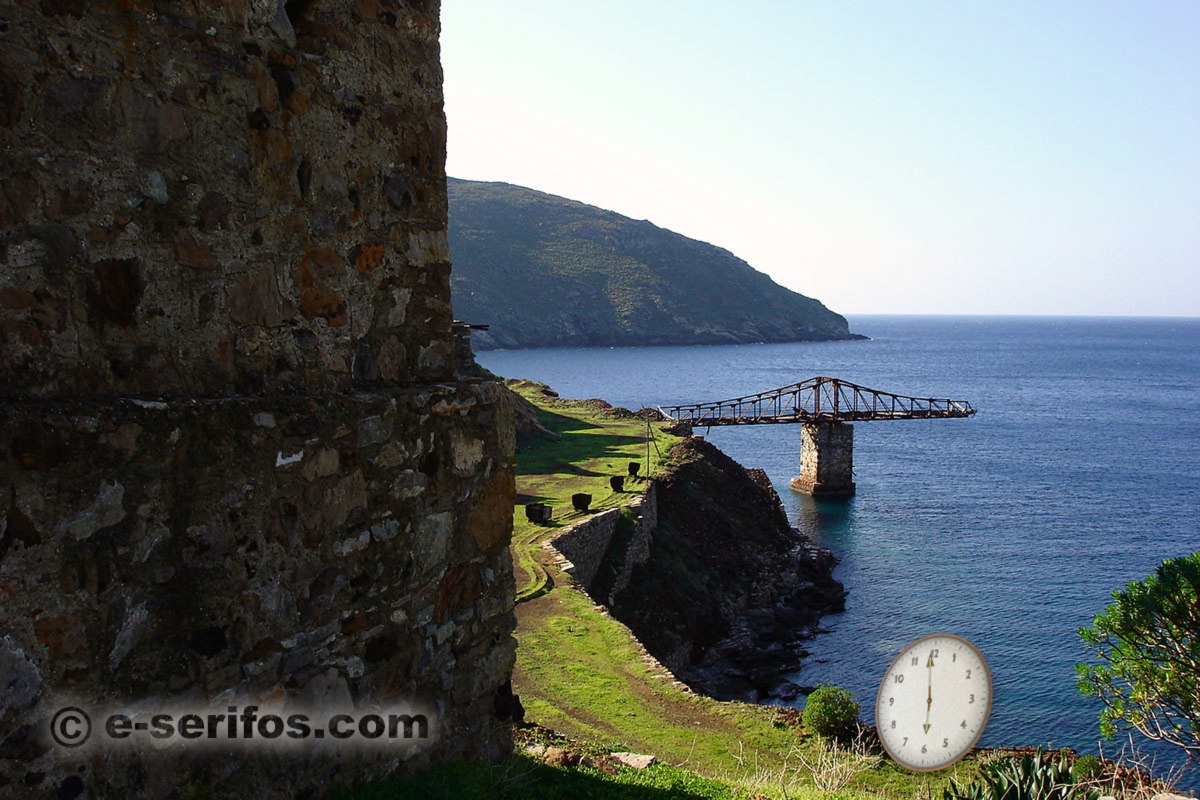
**5:59**
